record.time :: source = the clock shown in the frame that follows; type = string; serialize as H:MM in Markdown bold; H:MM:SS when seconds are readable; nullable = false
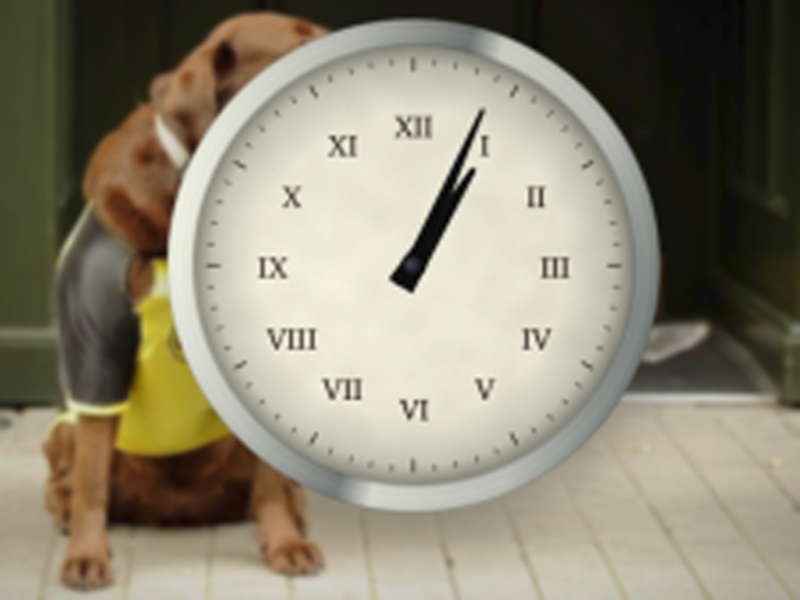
**1:04**
